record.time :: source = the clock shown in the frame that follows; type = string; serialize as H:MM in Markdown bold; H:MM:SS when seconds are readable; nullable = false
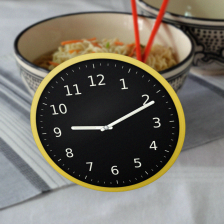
**9:11**
